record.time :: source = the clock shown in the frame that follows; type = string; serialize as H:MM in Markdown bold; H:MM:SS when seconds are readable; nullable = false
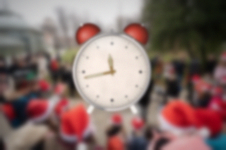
**11:43**
